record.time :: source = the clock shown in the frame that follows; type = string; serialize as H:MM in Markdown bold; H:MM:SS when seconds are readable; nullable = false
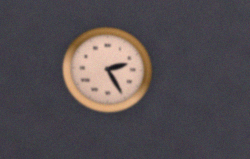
**2:25**
